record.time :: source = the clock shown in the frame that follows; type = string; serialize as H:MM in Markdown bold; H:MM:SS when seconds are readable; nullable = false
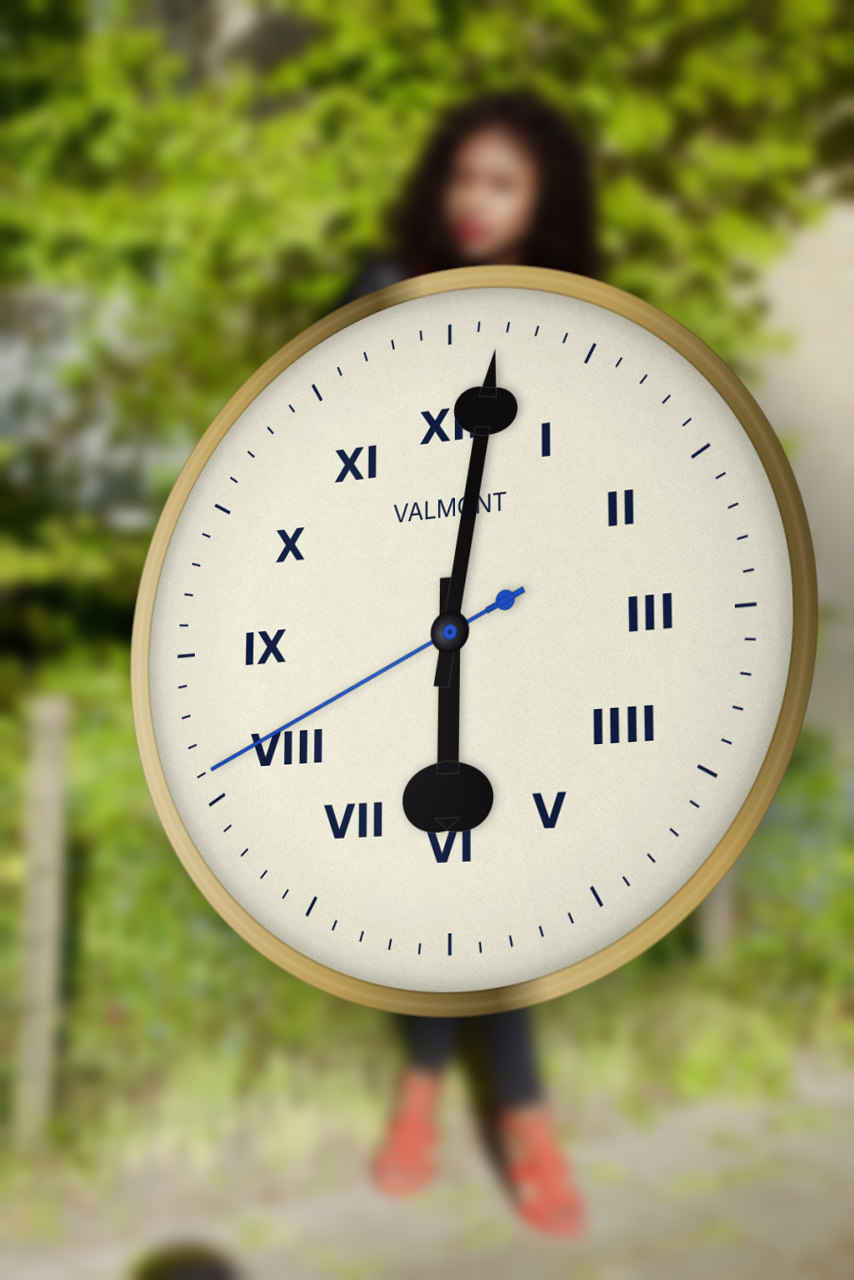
**6:01:41**
